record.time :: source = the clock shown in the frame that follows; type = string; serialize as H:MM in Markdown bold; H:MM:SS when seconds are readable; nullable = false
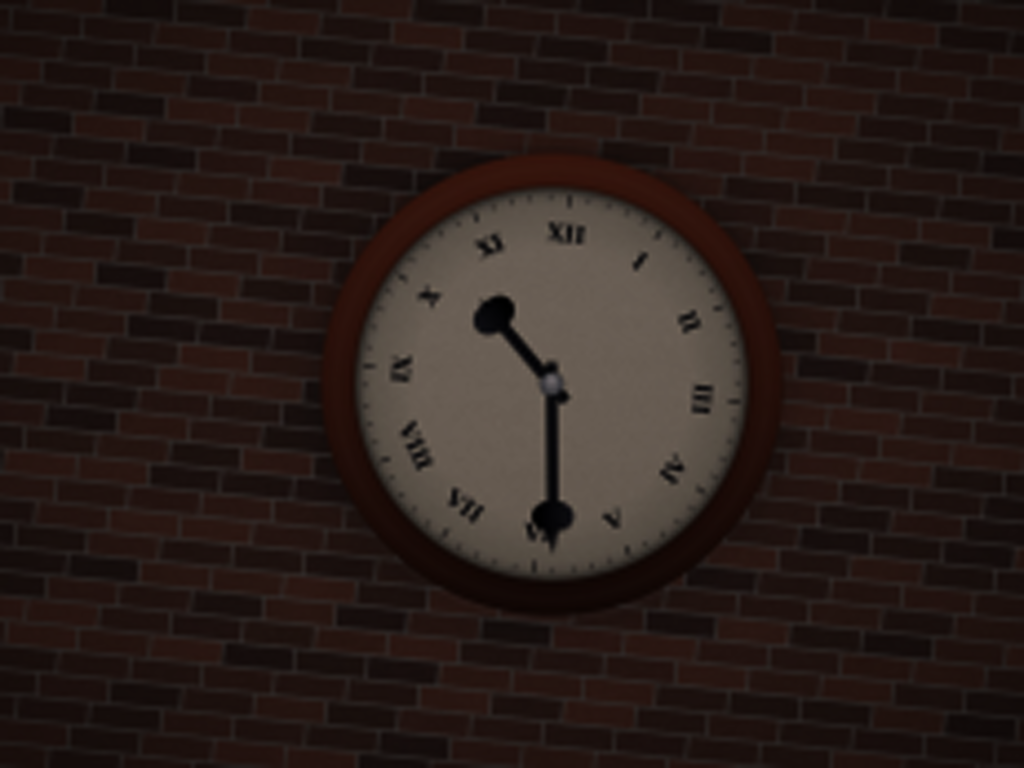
**10:29**
